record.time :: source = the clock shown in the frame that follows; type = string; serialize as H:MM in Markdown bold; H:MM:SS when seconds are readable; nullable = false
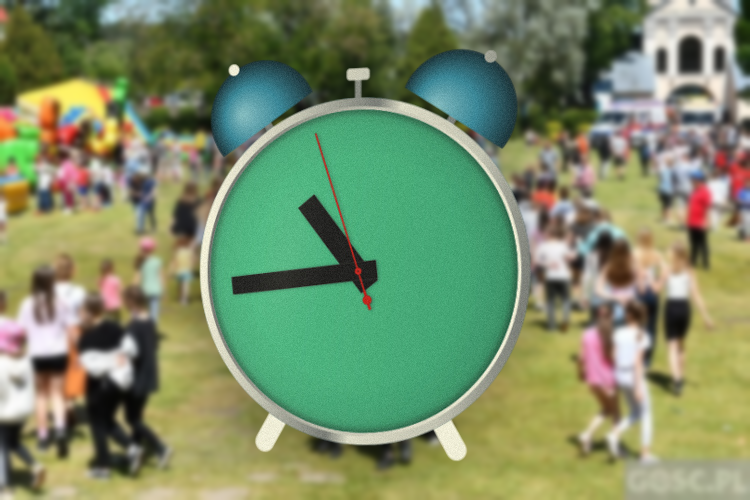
**10:43:57**
